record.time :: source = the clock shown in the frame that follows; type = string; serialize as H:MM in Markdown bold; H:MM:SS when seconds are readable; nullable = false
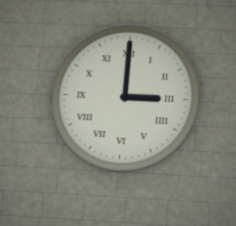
**3:00**
